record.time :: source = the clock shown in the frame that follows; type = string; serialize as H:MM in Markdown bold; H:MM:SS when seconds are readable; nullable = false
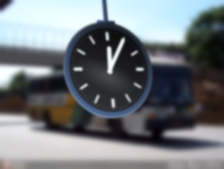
**12:05**
